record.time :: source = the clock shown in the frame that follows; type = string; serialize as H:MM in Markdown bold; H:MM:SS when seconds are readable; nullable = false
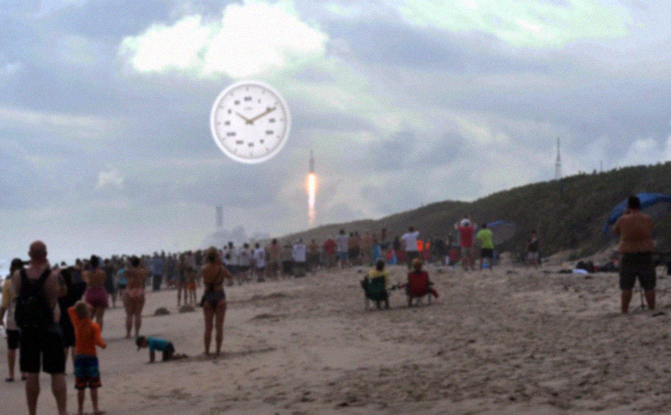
**10:11**
